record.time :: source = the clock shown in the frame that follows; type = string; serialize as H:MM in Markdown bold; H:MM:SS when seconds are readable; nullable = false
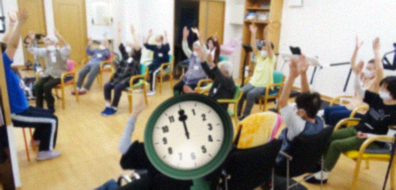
**12:00**
